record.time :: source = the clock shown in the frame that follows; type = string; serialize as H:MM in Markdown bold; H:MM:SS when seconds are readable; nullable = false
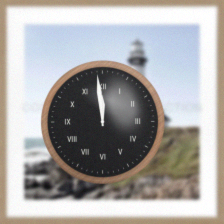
**11:59**
